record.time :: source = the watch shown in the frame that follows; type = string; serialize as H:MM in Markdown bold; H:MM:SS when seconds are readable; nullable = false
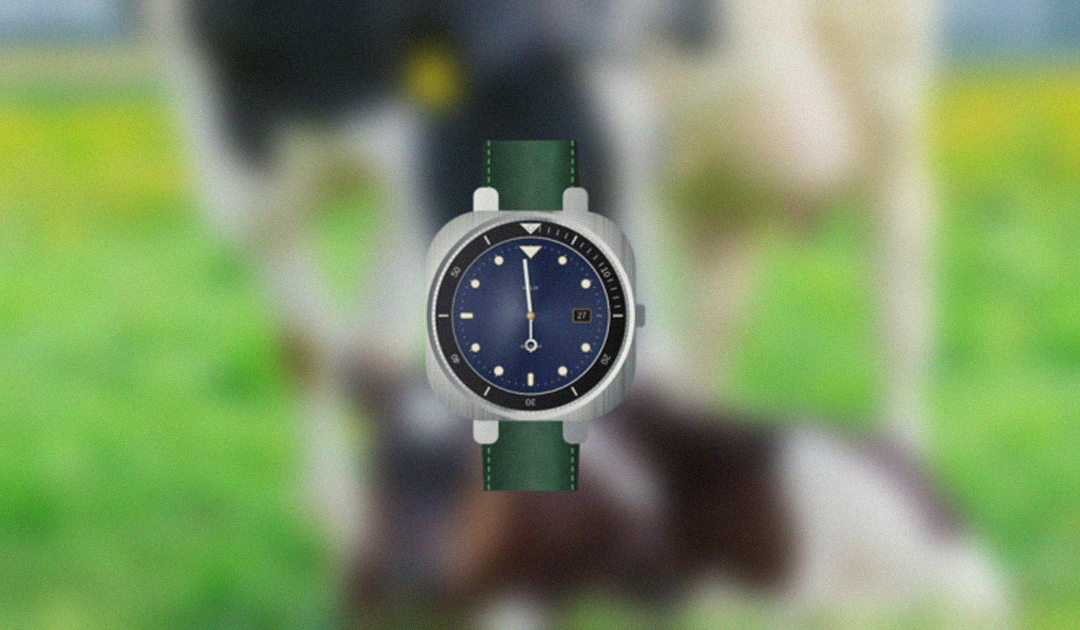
**5:59**
